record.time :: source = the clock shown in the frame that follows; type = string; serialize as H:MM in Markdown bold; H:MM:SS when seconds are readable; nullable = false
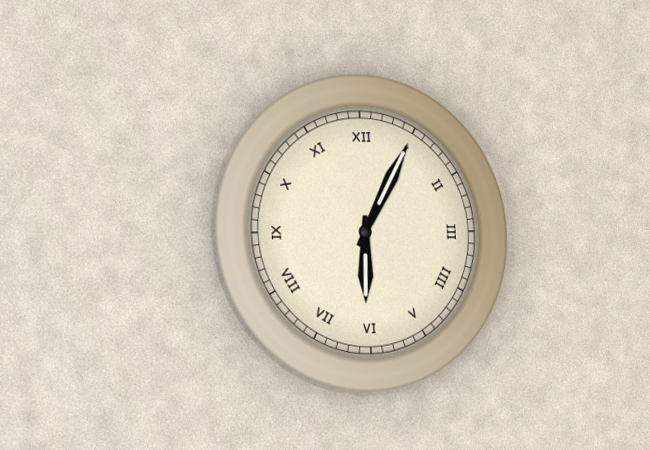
**6:05**
